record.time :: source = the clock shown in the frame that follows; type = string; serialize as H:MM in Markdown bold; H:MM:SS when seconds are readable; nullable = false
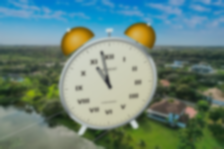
**10:58**
